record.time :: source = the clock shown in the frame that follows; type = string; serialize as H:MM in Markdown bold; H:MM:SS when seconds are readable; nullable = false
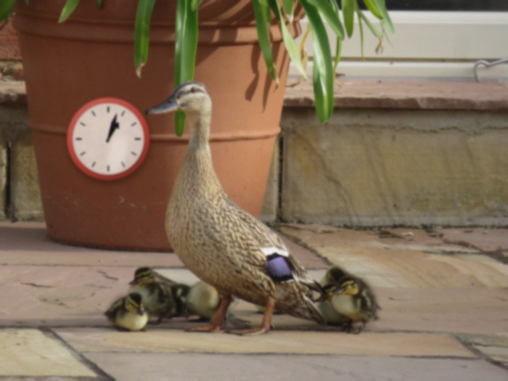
**1:03**
